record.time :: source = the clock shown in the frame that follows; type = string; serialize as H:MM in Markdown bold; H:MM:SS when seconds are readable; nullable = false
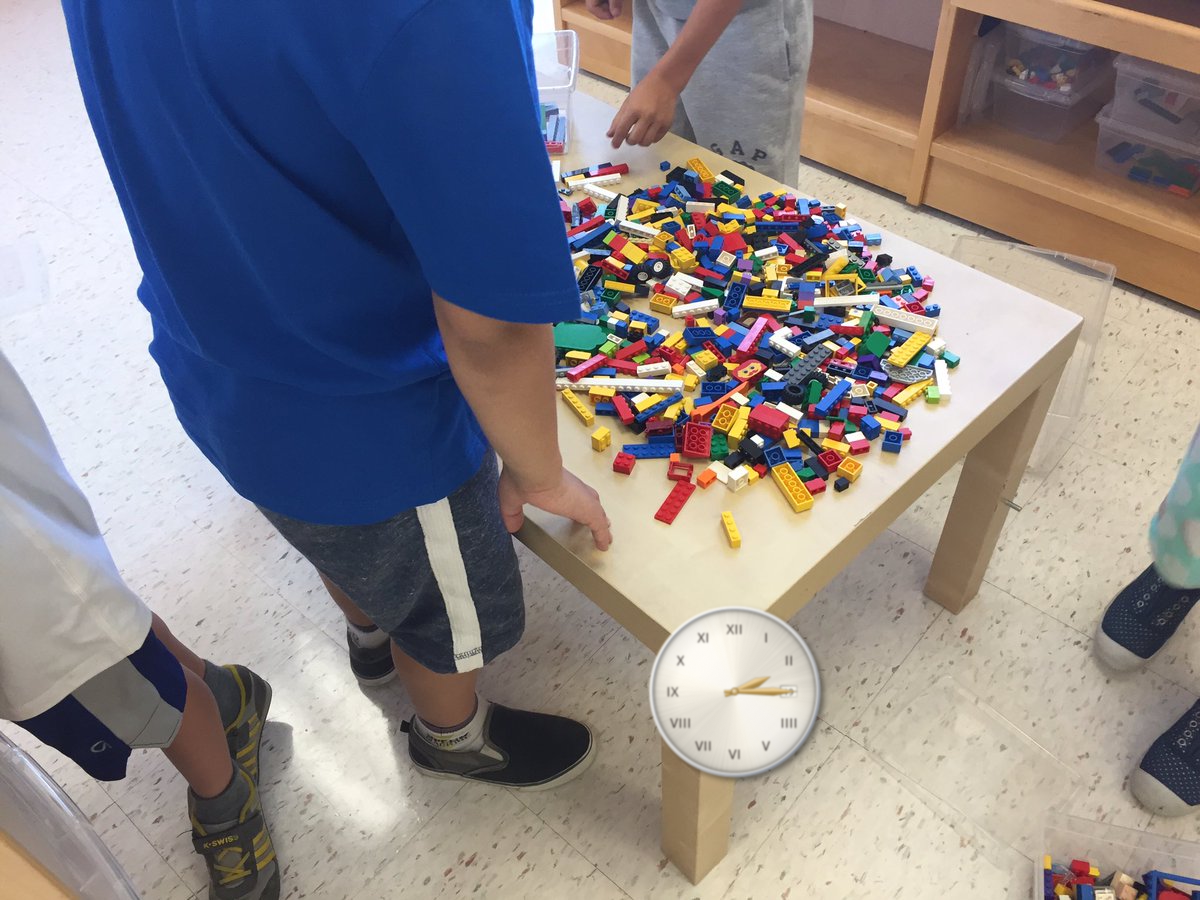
**2:15**
